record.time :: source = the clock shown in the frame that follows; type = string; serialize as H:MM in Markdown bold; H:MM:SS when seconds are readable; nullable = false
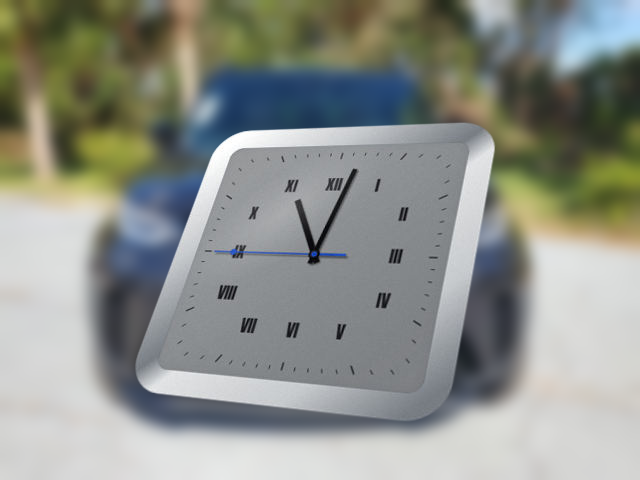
**11:01:45**
